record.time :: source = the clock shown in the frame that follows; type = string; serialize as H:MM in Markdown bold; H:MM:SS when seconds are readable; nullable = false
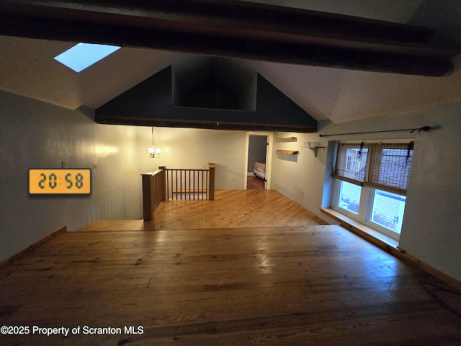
**20:58**
